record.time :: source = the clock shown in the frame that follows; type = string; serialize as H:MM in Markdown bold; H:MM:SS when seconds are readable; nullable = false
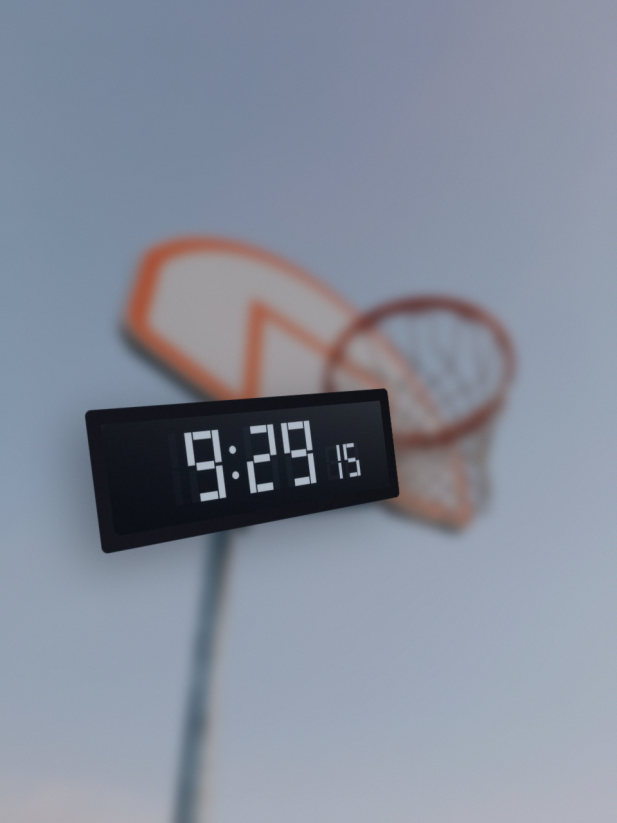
**9:29:15**
